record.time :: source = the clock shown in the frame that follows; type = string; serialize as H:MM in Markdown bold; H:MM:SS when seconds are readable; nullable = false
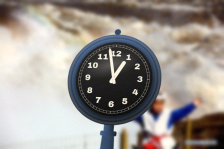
**12:58**
